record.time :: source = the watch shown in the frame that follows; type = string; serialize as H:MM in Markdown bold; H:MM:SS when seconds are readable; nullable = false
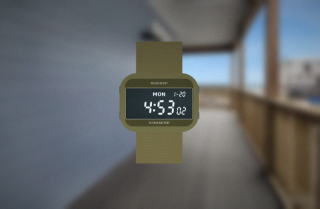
**4:53:02**
